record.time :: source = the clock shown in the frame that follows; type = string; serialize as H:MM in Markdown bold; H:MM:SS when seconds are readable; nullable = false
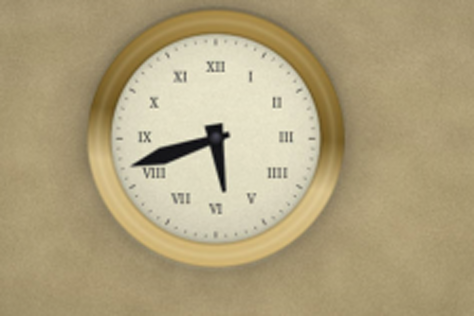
**5:42**
